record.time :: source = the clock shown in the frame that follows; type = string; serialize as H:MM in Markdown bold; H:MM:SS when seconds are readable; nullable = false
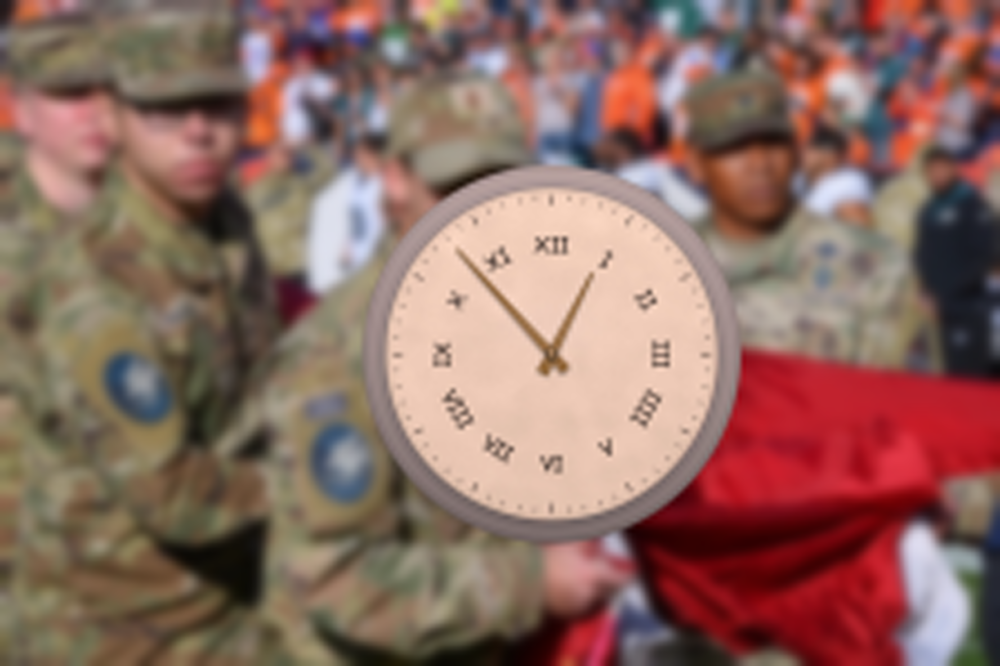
**12:53**
